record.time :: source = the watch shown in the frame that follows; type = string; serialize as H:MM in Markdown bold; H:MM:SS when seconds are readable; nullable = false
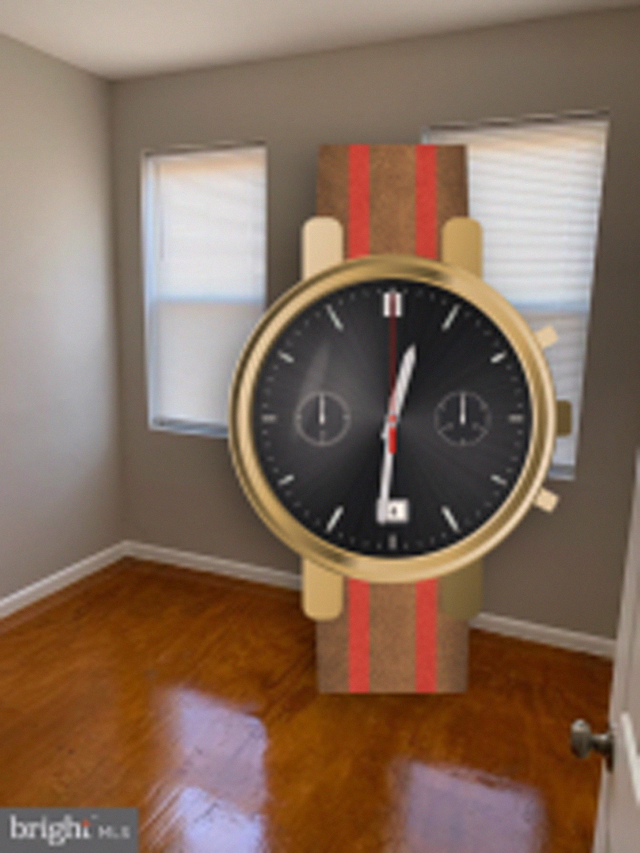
**12:31**
